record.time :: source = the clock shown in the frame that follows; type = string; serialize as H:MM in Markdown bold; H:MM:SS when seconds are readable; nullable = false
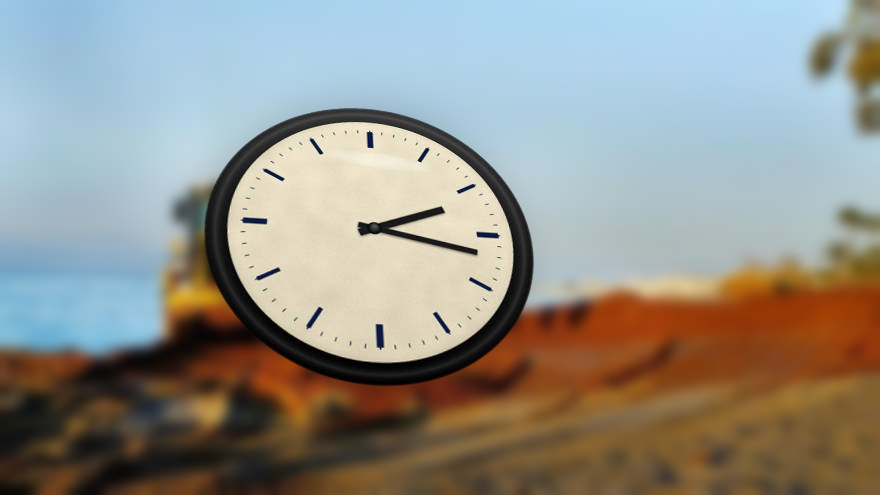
**2:17**
